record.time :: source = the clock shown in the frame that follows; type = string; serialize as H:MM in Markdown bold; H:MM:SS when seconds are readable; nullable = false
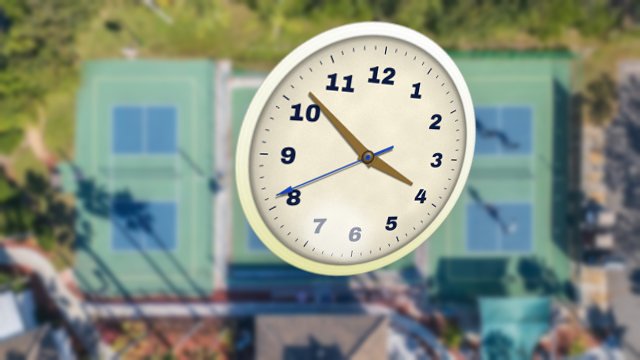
**3:51:41**
